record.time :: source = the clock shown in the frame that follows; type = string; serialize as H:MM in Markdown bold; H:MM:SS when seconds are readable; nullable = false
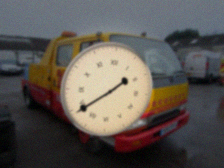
**1:39**
